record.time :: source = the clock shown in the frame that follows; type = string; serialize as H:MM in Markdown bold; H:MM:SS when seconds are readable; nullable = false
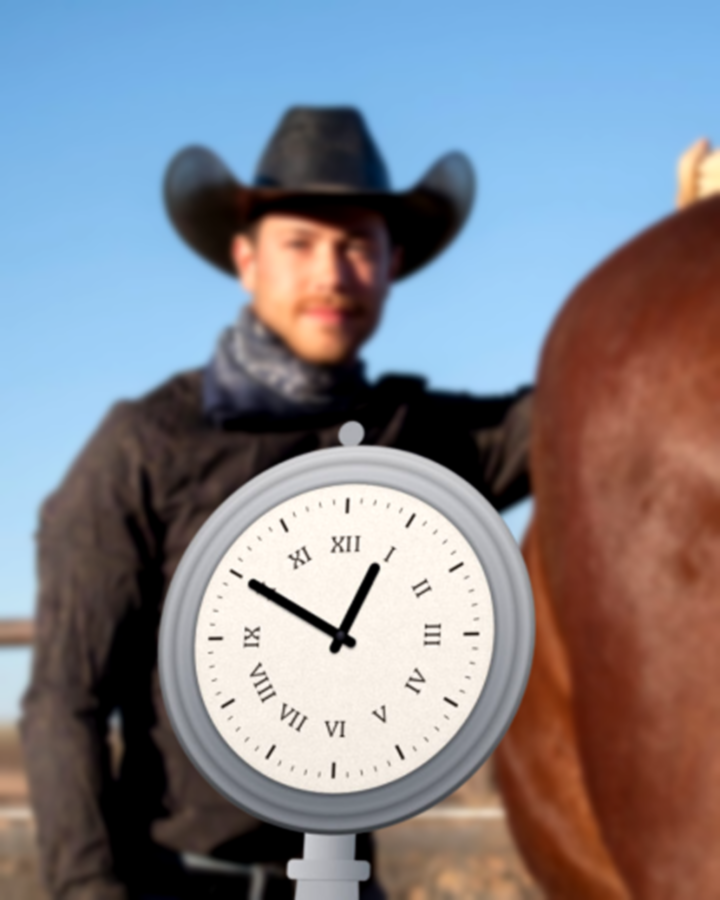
**12:50**
